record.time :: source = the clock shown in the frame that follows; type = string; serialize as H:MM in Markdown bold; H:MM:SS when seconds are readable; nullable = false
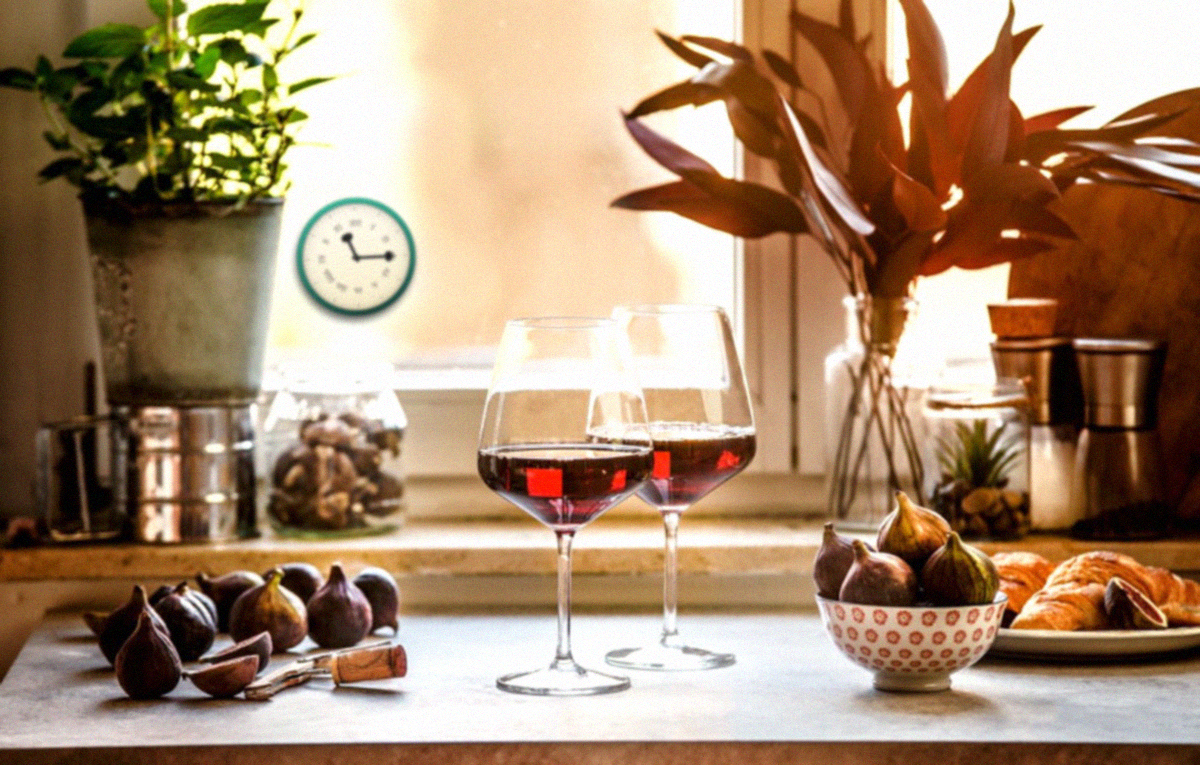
**11:15**
